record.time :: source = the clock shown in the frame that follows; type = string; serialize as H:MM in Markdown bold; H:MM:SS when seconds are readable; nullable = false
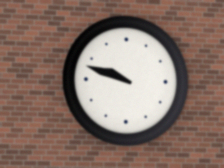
**9:48**
